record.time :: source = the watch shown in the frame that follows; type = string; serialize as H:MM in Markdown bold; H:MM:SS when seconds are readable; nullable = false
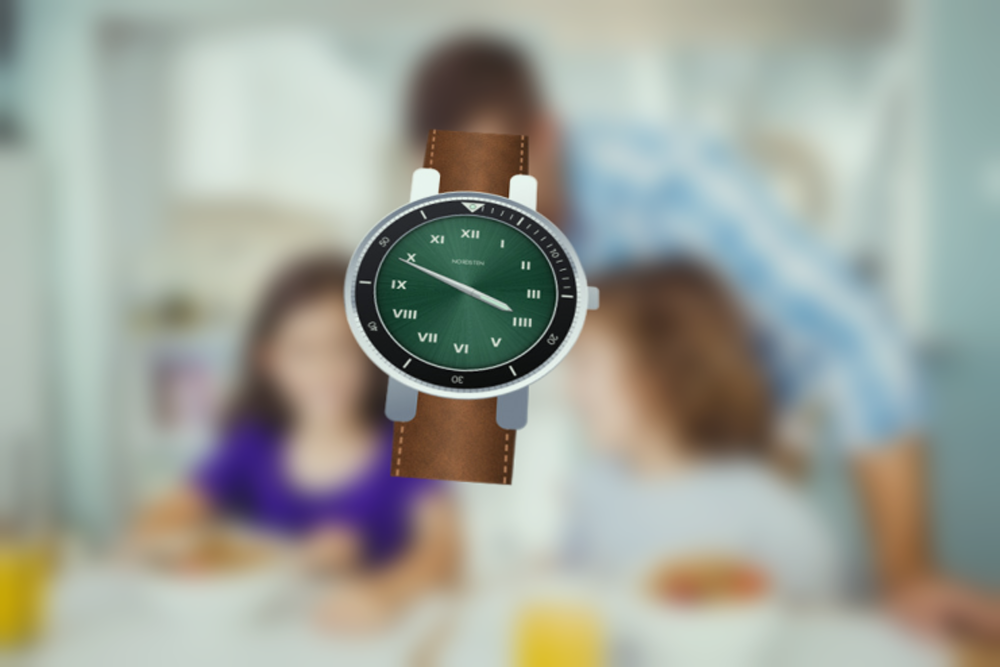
**3:49**
